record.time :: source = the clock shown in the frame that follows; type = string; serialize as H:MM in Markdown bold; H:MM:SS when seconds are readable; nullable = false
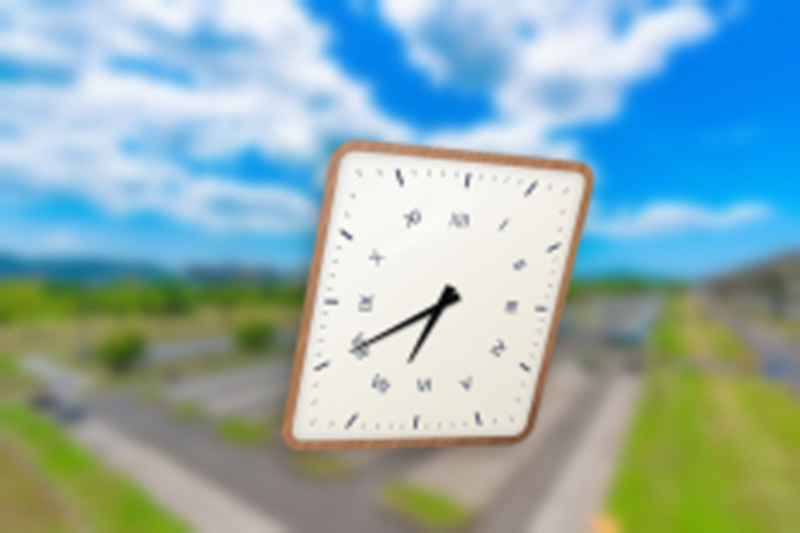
**6:40**
